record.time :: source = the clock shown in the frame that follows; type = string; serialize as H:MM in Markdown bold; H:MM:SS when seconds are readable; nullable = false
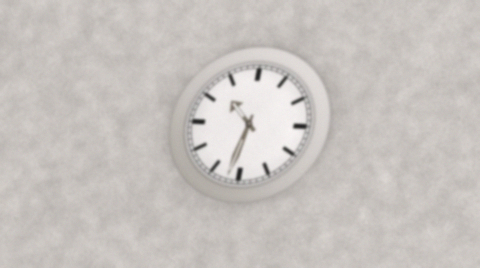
**10:32**
